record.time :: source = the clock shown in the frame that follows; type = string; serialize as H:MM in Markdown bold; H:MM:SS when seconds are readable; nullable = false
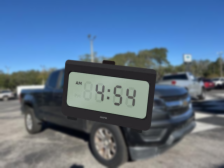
**4:54**
